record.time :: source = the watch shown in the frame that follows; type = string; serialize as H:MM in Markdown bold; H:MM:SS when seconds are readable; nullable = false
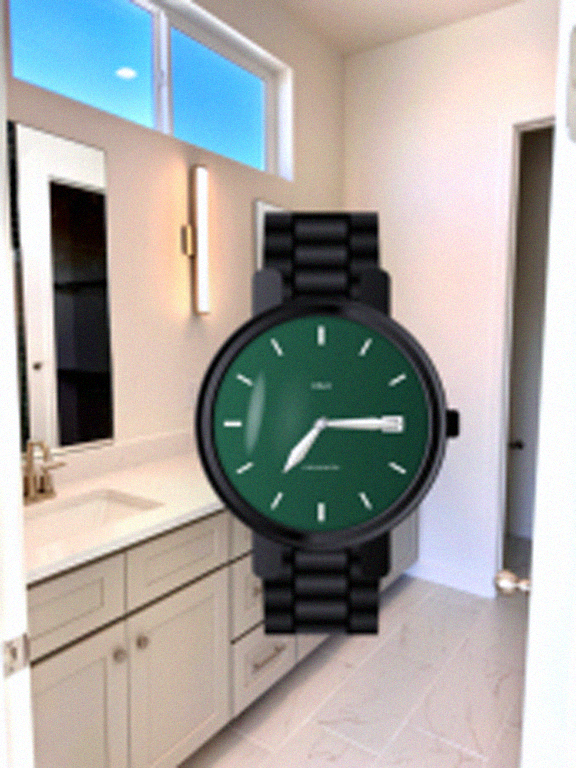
**7:15**
